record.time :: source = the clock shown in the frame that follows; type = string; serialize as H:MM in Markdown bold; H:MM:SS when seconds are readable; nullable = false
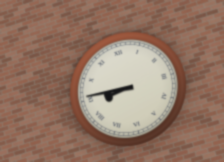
**8:46**
